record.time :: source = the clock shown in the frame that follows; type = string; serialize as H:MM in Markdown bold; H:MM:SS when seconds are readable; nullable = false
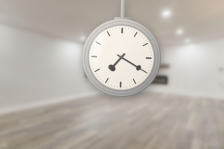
**7:20**
